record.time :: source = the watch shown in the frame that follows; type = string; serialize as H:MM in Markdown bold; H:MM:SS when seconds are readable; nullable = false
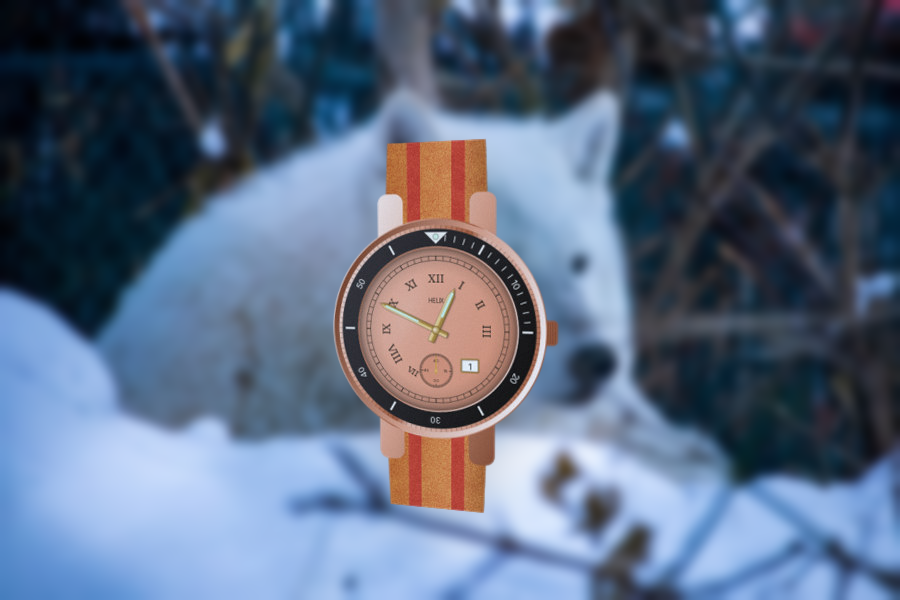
**12:49**
